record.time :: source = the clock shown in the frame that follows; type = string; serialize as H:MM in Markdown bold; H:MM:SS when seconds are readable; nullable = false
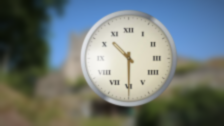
**10:30**
